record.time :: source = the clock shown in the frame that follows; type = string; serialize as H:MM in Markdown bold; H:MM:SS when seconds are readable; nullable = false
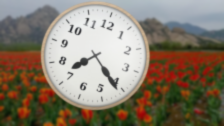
**7:21**
